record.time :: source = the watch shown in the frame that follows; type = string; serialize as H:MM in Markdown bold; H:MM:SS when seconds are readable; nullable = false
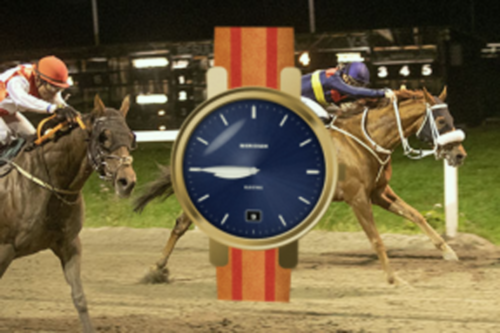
**8:45**
